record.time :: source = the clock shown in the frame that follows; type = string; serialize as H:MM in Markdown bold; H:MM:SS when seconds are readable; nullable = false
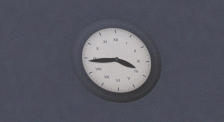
**3:44**
